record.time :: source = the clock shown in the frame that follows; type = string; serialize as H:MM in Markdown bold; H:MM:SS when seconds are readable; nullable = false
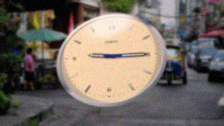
**9:15**
